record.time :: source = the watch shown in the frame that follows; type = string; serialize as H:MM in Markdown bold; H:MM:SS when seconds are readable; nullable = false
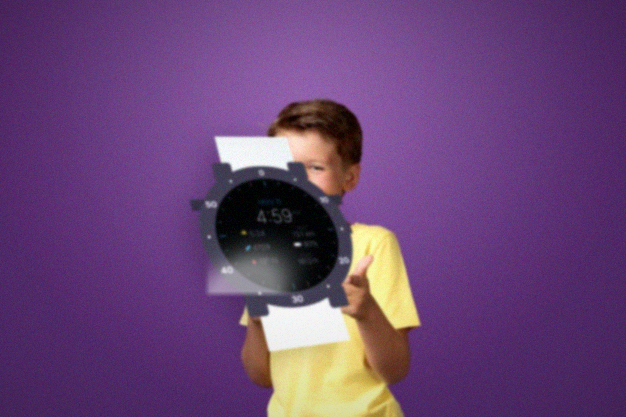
**4:59**
